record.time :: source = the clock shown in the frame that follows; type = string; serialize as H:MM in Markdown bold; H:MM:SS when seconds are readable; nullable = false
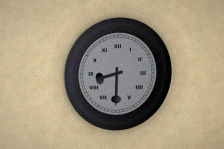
**8:30**
